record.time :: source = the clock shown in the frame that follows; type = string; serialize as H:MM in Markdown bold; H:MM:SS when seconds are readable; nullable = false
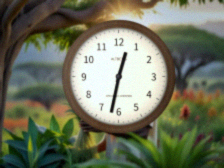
**12:32**
